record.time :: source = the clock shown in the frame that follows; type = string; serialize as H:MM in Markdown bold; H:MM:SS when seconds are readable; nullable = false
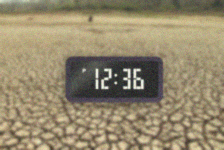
**12:36**
